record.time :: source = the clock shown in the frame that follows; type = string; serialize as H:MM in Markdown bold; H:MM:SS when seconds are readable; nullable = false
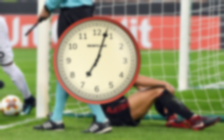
**7:03**
